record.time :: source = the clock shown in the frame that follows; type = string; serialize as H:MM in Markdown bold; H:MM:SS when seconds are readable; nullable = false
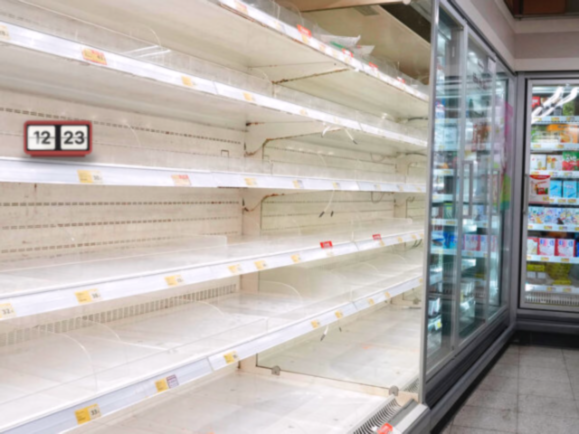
**12:23**
